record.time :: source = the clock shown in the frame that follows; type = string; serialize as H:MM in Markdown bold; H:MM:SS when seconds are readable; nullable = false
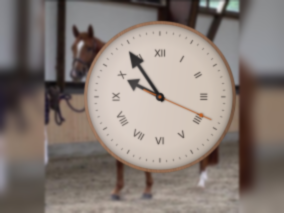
**9:54:19**
